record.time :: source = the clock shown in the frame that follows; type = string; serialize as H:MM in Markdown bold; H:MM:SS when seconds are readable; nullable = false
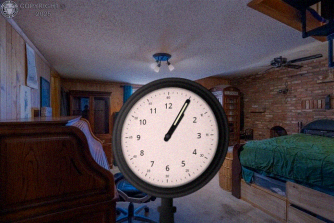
**1:05**
